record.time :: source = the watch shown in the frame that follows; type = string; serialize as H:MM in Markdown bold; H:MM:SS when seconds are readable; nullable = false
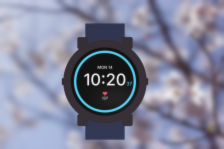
**10:20**
